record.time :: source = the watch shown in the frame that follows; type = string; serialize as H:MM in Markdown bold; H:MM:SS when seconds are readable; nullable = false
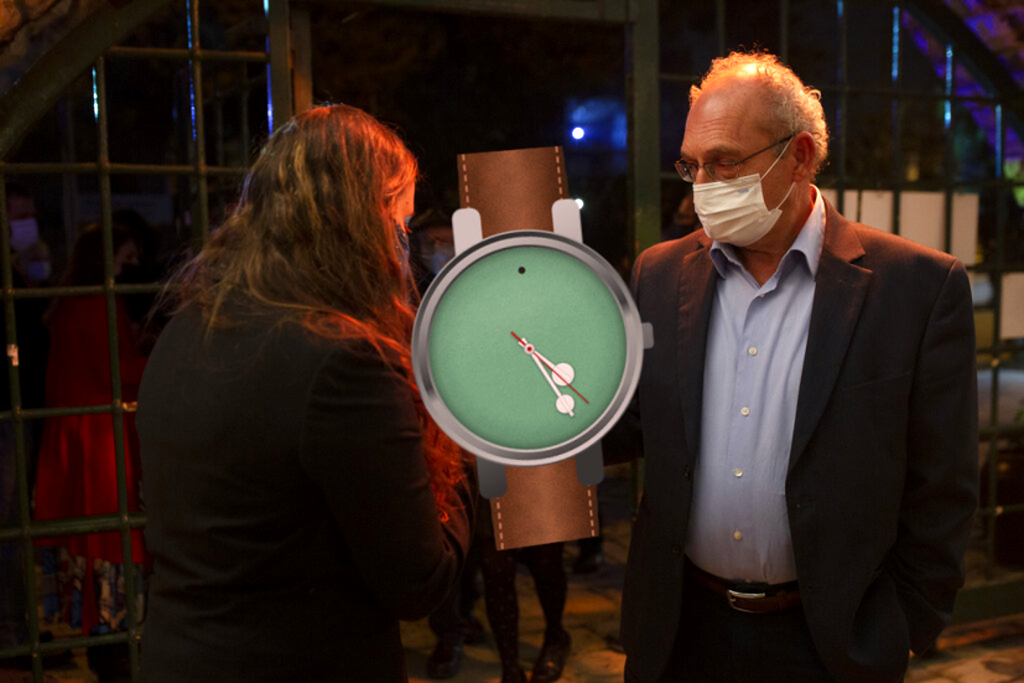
**4:25:23**
